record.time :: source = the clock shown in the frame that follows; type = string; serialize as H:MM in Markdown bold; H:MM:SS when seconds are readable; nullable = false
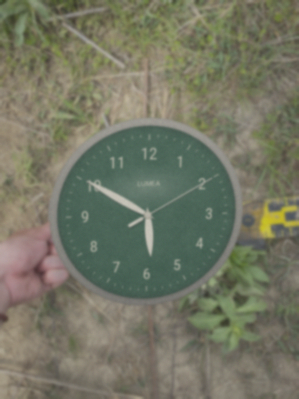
**5:50:10**
